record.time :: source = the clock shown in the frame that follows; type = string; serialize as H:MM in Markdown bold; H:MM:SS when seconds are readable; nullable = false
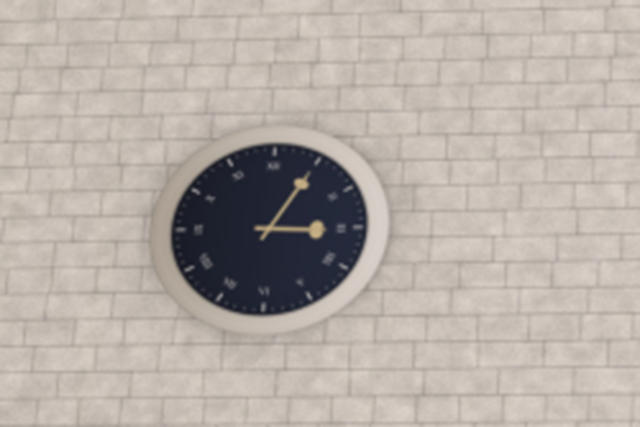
**3:05**
